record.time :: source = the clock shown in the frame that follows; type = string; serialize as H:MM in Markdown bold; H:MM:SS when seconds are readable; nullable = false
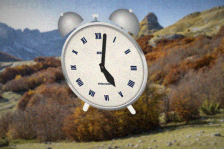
**5:02**
